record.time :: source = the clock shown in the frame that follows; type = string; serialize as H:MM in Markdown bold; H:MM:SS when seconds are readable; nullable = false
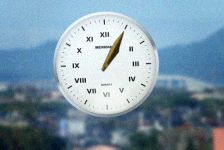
**1:05**
